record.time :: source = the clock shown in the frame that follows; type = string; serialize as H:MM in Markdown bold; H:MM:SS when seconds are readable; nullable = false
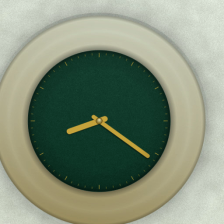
**8:21**
